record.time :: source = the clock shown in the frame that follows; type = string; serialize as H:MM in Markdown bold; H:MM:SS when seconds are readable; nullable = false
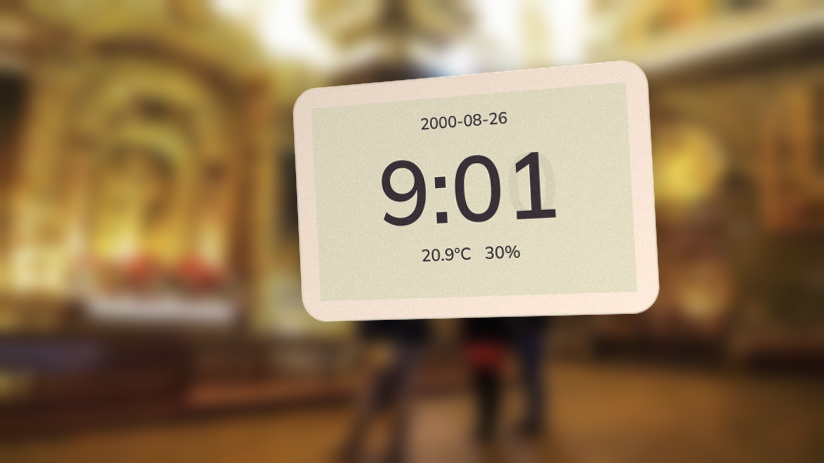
**9:01**
